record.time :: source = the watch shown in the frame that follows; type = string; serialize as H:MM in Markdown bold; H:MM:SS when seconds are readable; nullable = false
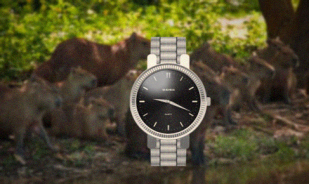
**9:19**
